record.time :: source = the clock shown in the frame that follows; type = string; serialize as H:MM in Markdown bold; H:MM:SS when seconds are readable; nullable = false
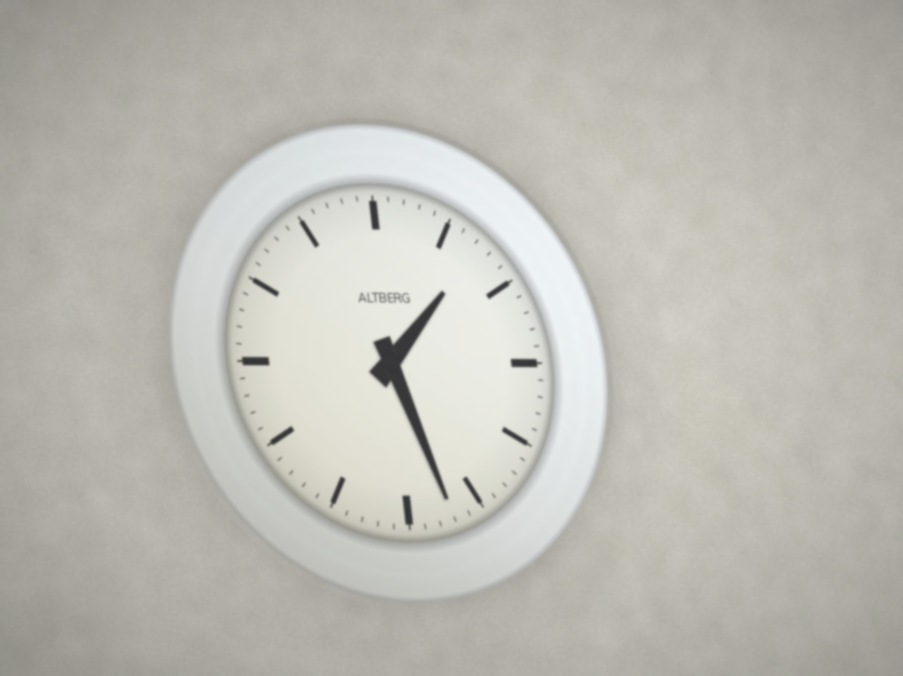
**1:27**
